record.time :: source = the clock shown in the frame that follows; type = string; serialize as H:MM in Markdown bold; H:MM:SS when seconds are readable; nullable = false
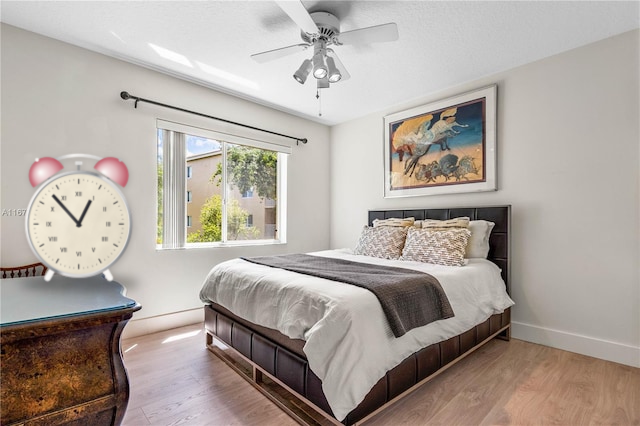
**12:53**
